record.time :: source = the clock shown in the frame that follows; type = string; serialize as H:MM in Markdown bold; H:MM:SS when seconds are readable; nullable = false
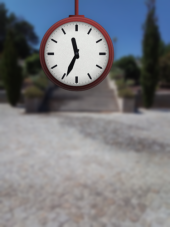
**11:34**
